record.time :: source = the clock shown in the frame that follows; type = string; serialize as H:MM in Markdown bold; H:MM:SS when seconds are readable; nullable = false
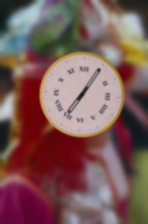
**7:05**
